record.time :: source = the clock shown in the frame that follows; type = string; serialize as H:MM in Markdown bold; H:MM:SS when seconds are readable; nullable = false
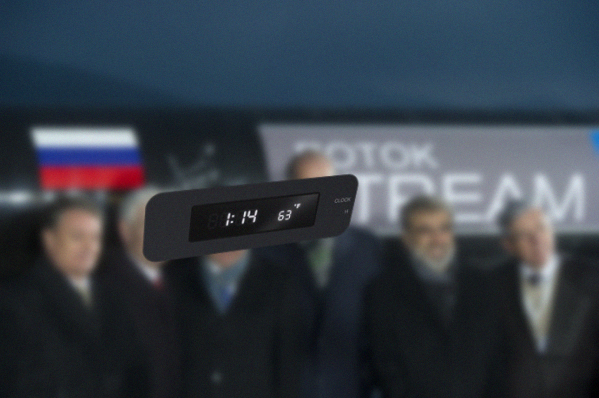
**1:14**
